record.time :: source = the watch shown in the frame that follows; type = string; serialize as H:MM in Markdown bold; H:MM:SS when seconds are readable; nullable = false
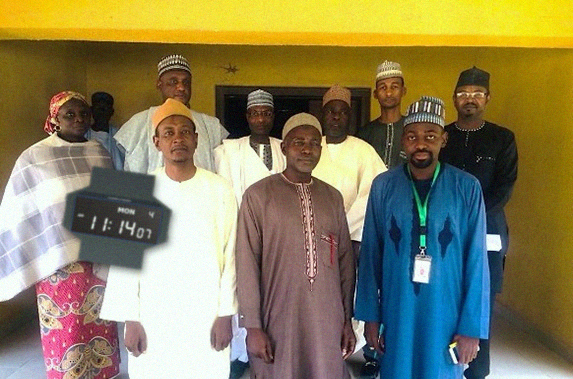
**11:14:07**
